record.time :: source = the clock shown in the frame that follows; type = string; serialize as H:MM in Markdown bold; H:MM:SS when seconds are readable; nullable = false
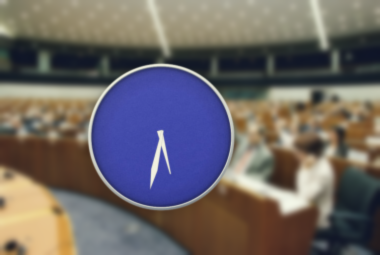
**5:32**
